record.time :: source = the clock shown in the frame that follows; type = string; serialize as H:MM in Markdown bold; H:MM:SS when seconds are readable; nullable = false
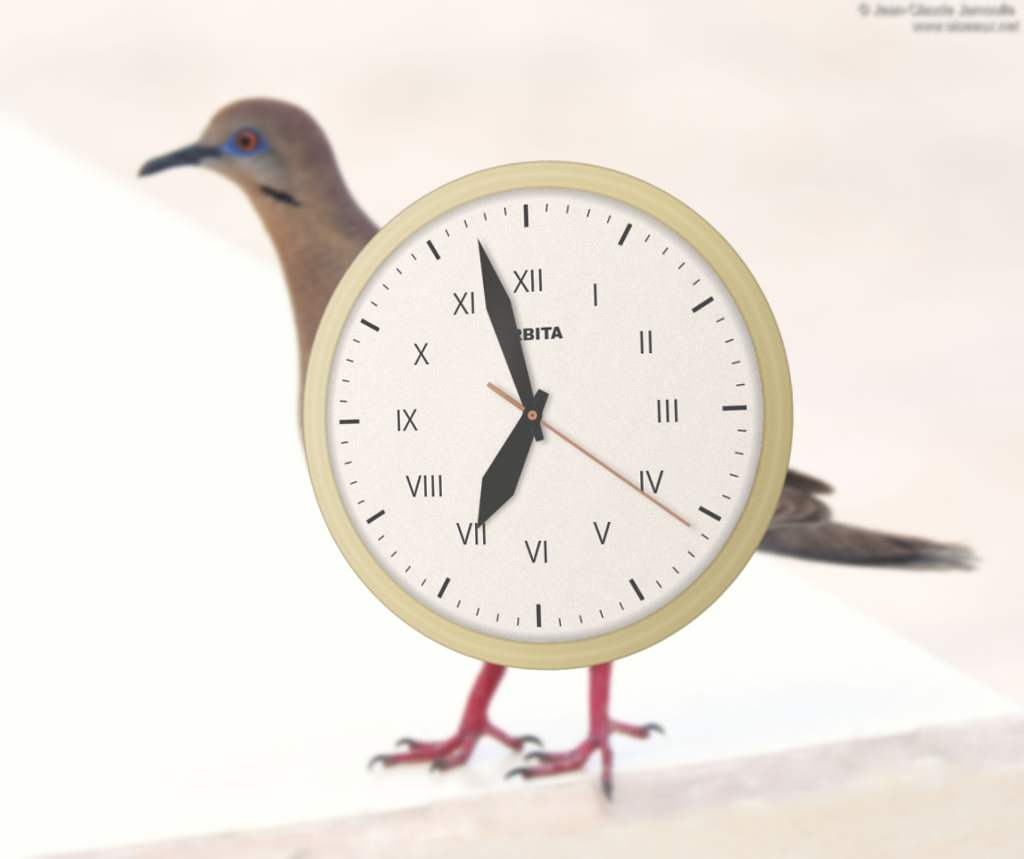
**6:57:21**
